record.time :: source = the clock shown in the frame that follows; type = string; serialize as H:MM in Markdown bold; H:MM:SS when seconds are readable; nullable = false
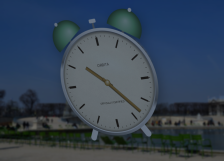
**10:23**
